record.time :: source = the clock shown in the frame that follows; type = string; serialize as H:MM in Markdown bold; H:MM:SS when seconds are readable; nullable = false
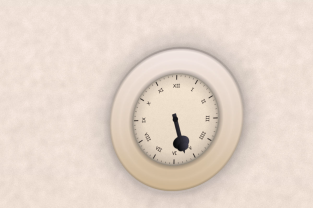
**5:27**
